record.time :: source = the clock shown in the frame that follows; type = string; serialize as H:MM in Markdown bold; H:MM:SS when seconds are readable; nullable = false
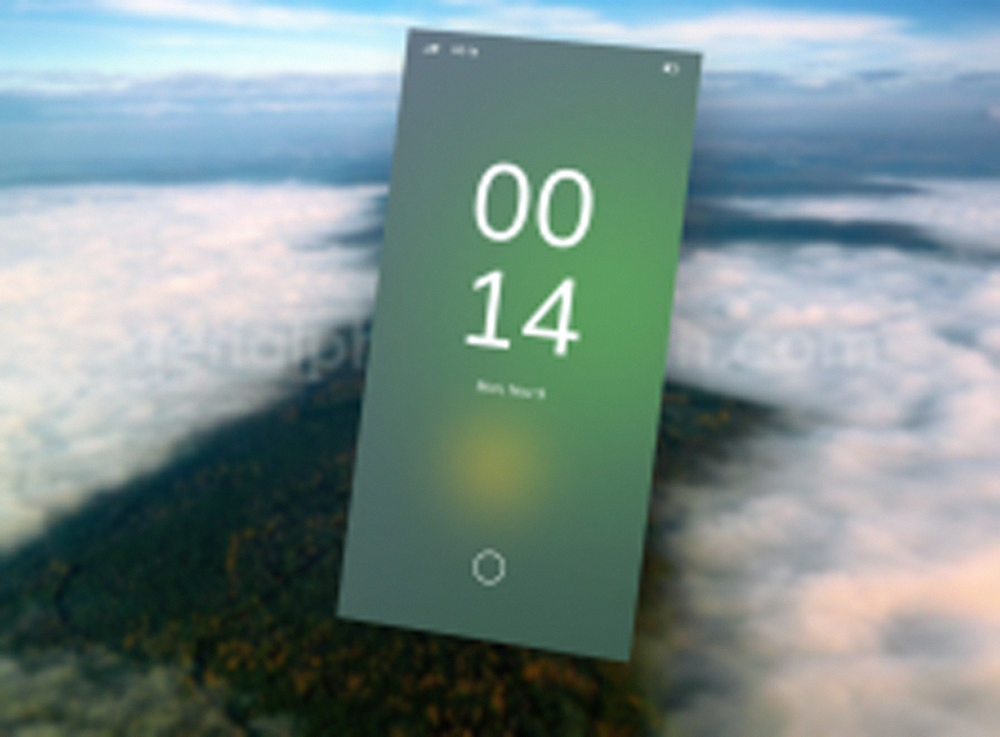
**0:14**
